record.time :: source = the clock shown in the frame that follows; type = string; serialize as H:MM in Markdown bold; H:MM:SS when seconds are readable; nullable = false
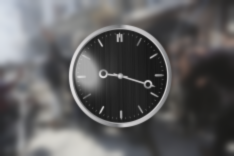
**9:18**
